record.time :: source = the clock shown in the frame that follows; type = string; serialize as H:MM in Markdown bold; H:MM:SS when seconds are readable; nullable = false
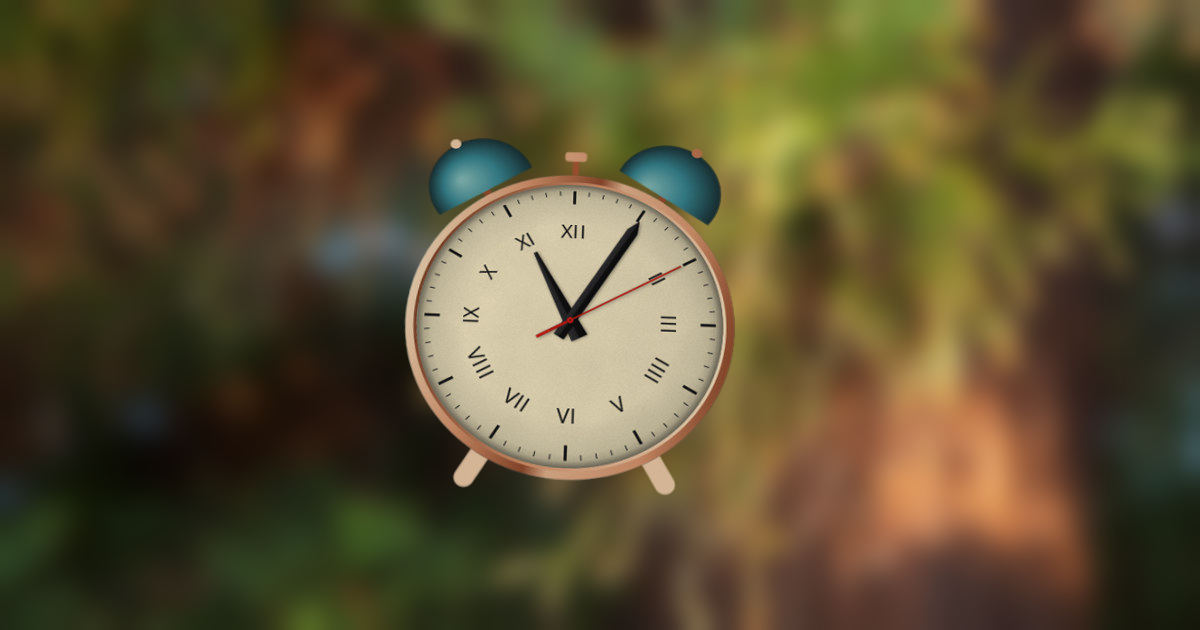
**11:05:10**
